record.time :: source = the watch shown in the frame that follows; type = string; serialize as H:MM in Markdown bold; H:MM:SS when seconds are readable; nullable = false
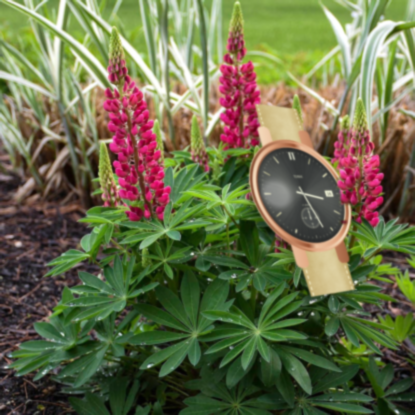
**3:27**
